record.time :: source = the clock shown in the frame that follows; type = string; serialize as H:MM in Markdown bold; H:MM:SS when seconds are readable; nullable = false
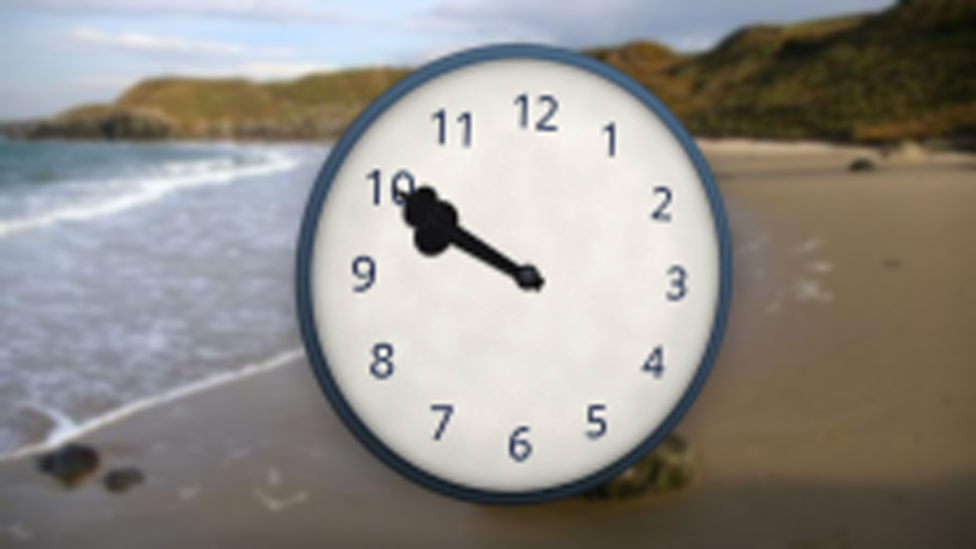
**9:50**
